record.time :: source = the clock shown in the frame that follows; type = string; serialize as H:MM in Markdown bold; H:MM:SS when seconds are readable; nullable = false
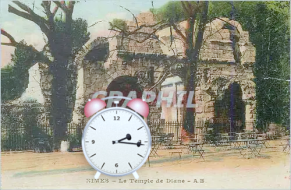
**2:16**
